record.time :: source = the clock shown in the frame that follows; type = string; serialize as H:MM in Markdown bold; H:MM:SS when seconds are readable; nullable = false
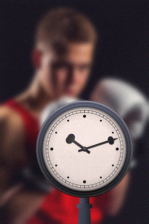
**10:12**
